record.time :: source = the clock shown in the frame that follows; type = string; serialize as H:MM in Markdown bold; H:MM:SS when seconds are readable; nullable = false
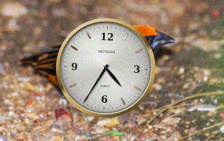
**4:35**
